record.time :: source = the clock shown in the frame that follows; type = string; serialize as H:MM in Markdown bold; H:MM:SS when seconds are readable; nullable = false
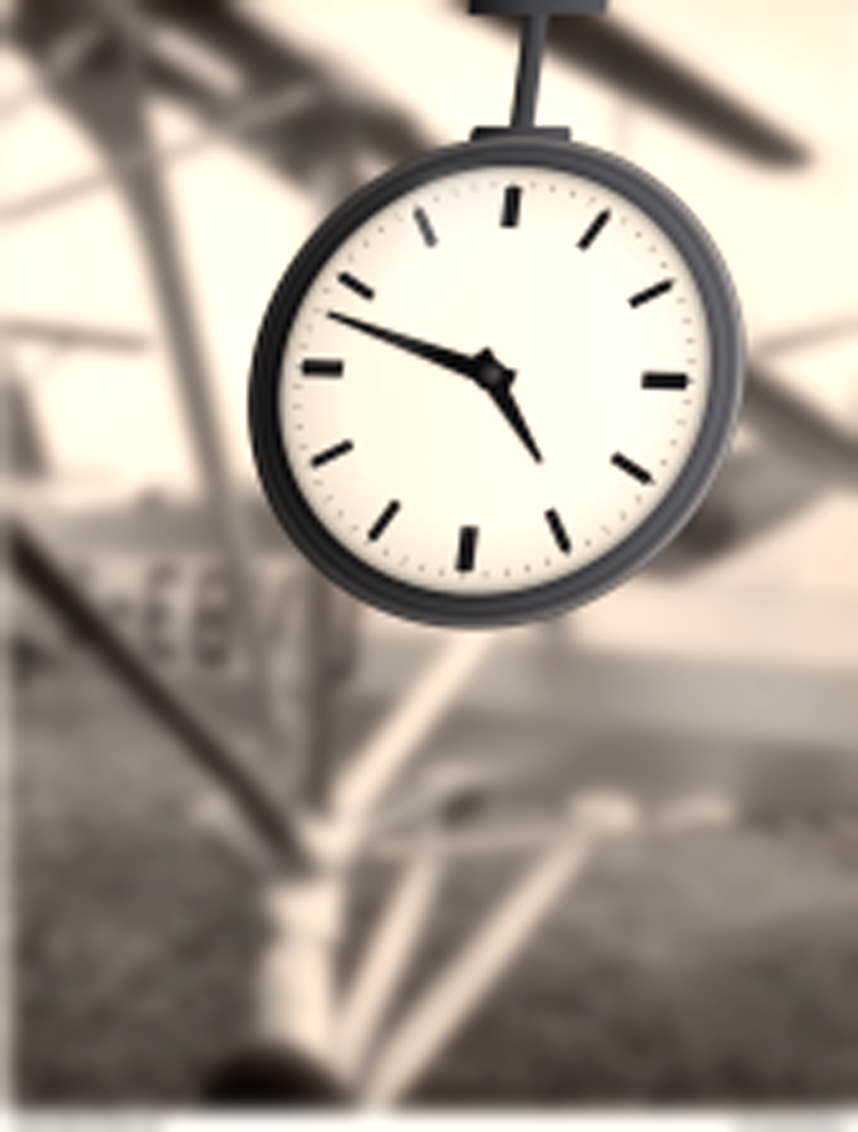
**4:48**
